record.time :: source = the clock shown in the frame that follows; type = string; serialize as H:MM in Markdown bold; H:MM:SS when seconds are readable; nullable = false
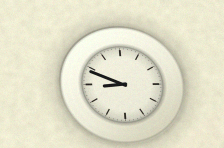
**8:49**
